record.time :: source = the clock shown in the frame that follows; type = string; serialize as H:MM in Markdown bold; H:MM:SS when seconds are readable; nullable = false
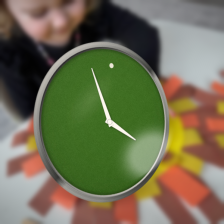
**3:56**
